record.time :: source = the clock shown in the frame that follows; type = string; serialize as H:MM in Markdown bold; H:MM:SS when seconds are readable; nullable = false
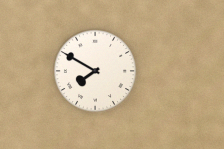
**7:50**
